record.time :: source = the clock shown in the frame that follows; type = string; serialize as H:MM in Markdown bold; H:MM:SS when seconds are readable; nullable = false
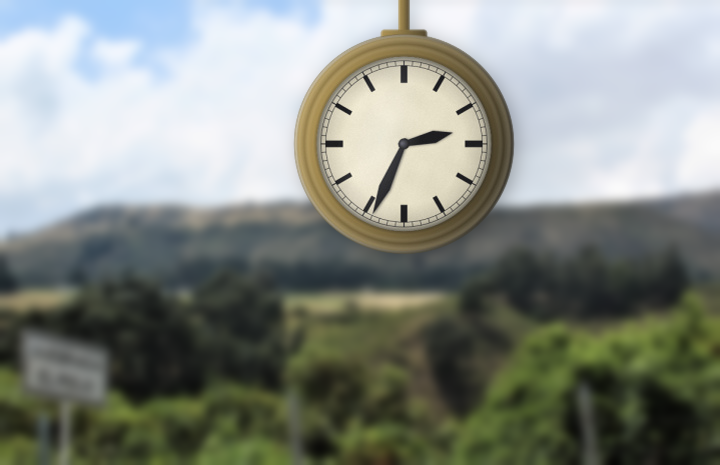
**2:34**
